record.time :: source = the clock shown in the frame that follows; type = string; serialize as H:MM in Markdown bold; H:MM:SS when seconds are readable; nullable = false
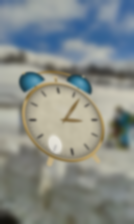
**3:07**
